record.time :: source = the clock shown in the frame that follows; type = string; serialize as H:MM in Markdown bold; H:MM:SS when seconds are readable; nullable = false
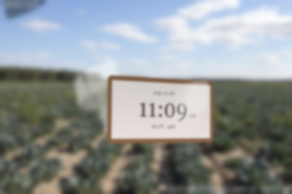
**11:09**
